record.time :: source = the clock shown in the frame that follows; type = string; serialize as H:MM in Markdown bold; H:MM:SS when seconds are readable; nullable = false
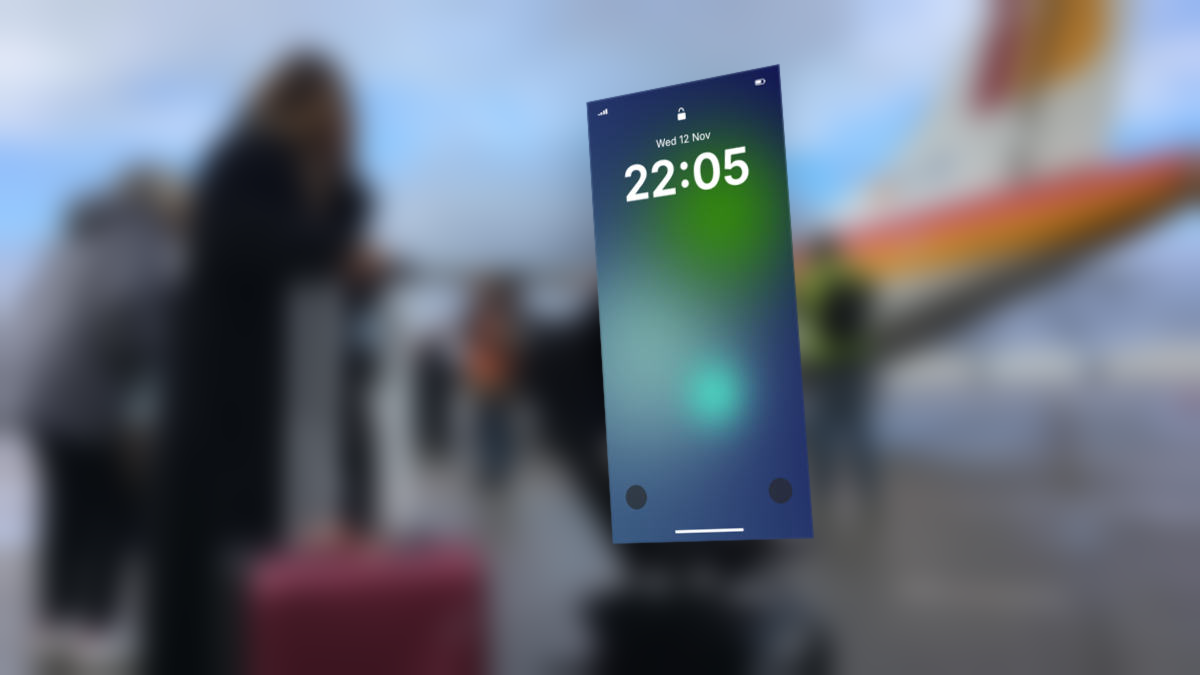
**22:05**
